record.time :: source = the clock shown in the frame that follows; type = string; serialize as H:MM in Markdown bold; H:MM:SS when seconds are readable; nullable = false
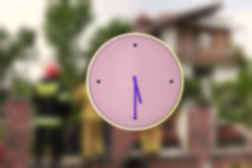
**5:30**
